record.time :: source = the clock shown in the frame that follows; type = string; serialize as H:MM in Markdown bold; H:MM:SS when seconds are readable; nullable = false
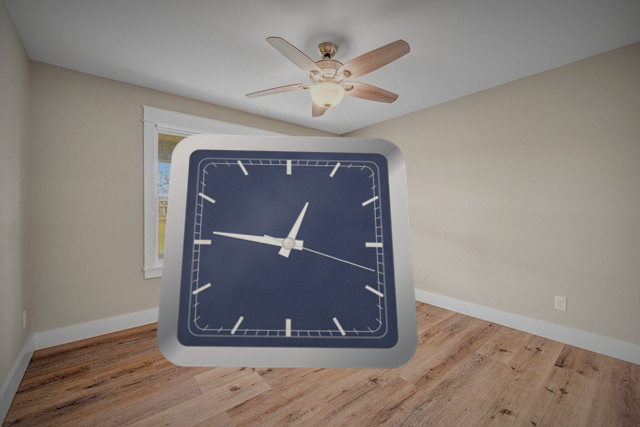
**12:46:18**
